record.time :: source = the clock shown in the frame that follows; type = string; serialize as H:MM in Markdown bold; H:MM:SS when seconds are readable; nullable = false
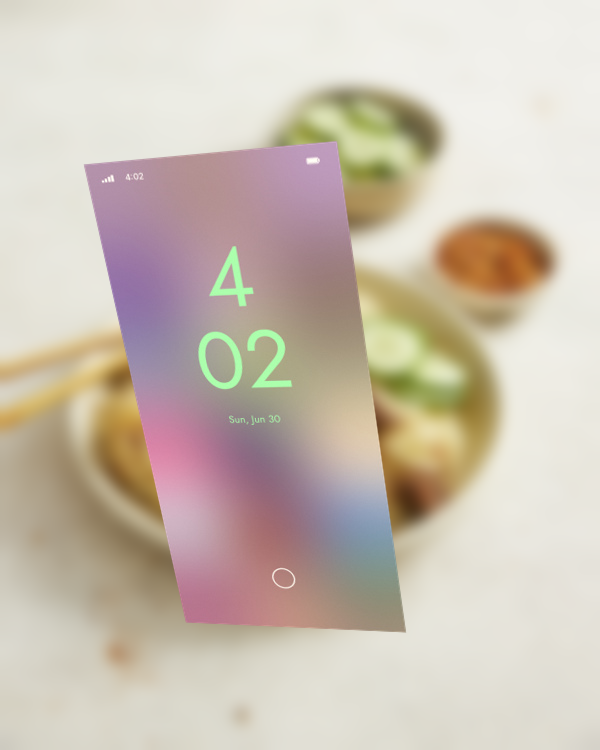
**4:02**
